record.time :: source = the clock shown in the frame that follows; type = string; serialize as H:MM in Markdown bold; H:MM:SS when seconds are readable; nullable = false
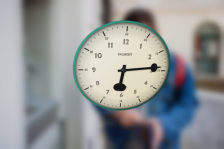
**6:14**
